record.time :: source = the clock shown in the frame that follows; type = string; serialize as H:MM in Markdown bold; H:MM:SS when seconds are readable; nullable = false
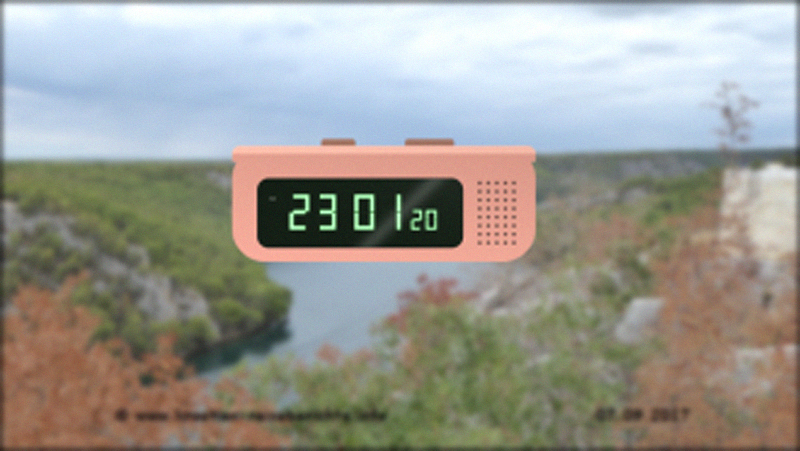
**23:01:20**
